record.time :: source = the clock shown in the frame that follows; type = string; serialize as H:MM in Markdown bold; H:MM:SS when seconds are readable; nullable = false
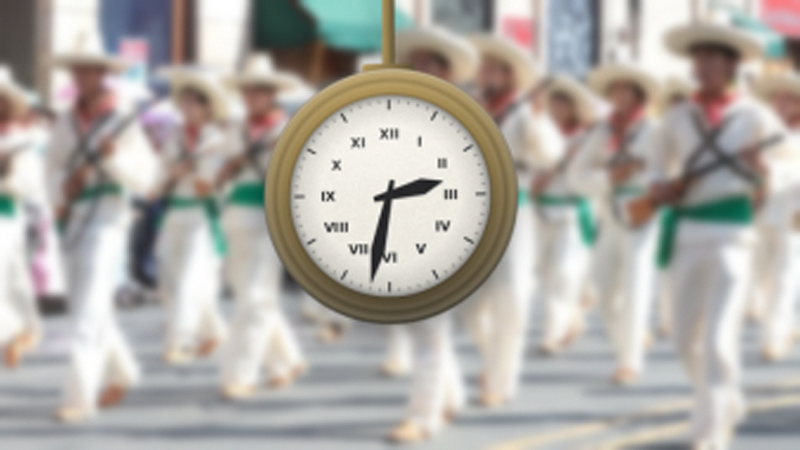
**2:32**
